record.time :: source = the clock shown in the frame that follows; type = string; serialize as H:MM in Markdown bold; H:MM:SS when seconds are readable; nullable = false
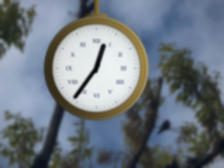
**12:36**
